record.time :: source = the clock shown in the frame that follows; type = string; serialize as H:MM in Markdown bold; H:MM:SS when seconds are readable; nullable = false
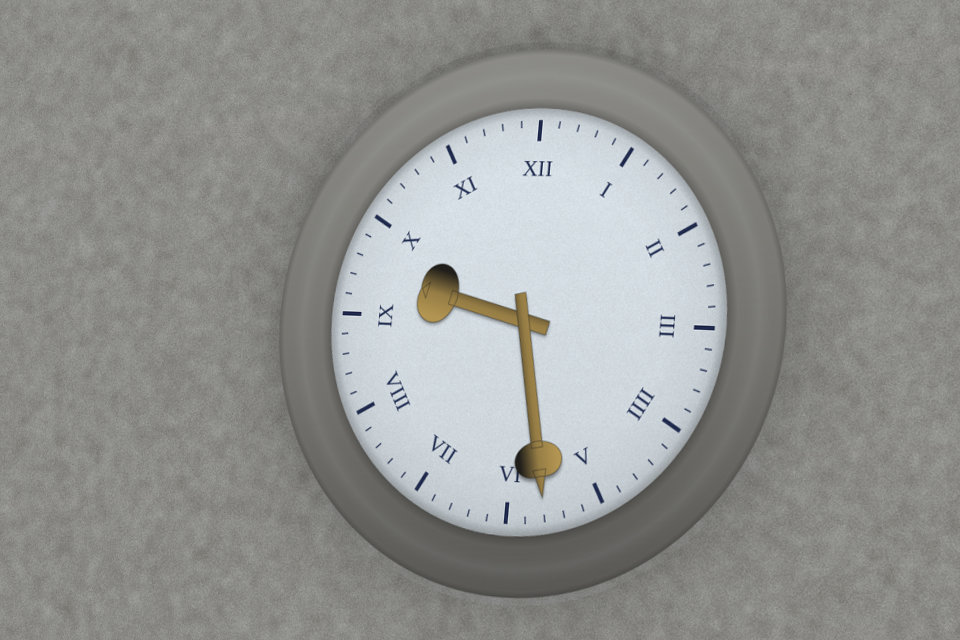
**9:28**
